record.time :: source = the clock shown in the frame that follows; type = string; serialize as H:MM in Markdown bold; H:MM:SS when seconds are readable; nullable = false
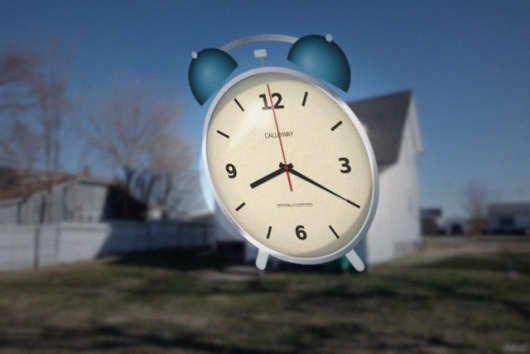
**8:20:00**
